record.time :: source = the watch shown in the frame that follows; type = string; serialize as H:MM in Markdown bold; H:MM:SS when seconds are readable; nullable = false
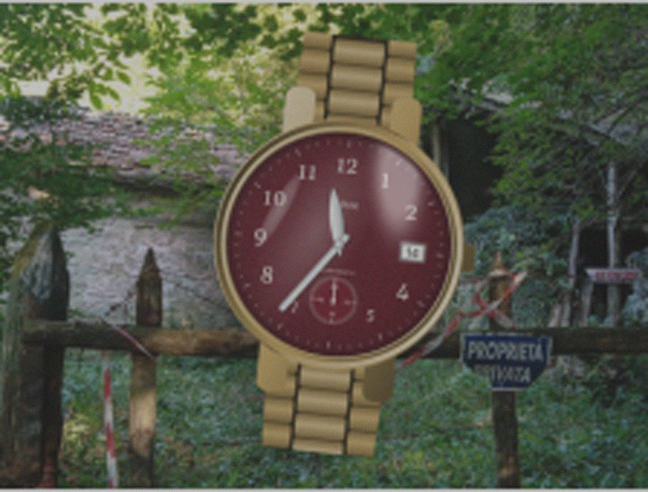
**11:36**
